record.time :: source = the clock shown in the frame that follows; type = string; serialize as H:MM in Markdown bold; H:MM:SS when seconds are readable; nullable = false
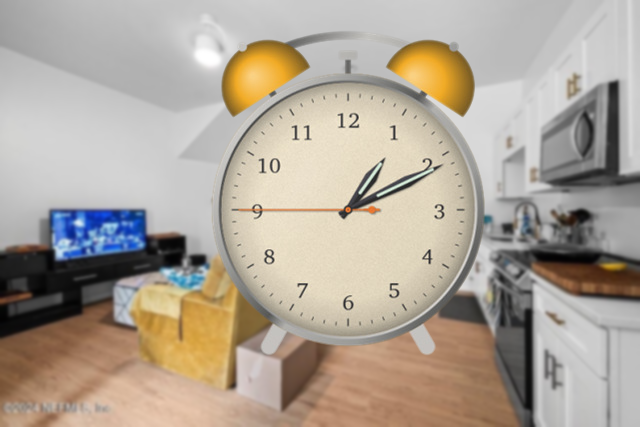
**1:10:45**
